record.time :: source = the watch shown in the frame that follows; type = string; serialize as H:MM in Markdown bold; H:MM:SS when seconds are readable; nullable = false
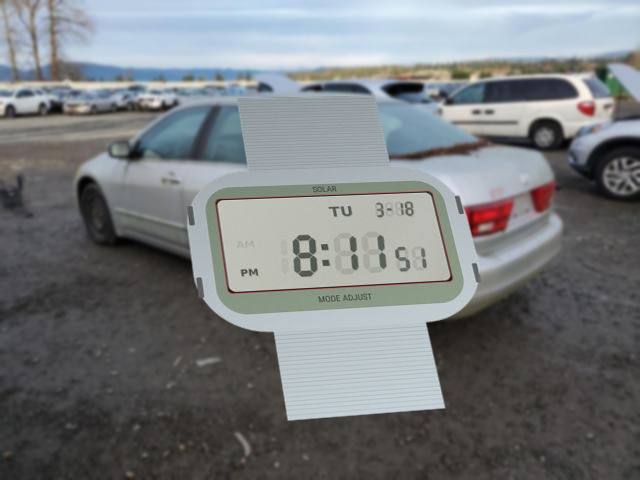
**8:11:51**
